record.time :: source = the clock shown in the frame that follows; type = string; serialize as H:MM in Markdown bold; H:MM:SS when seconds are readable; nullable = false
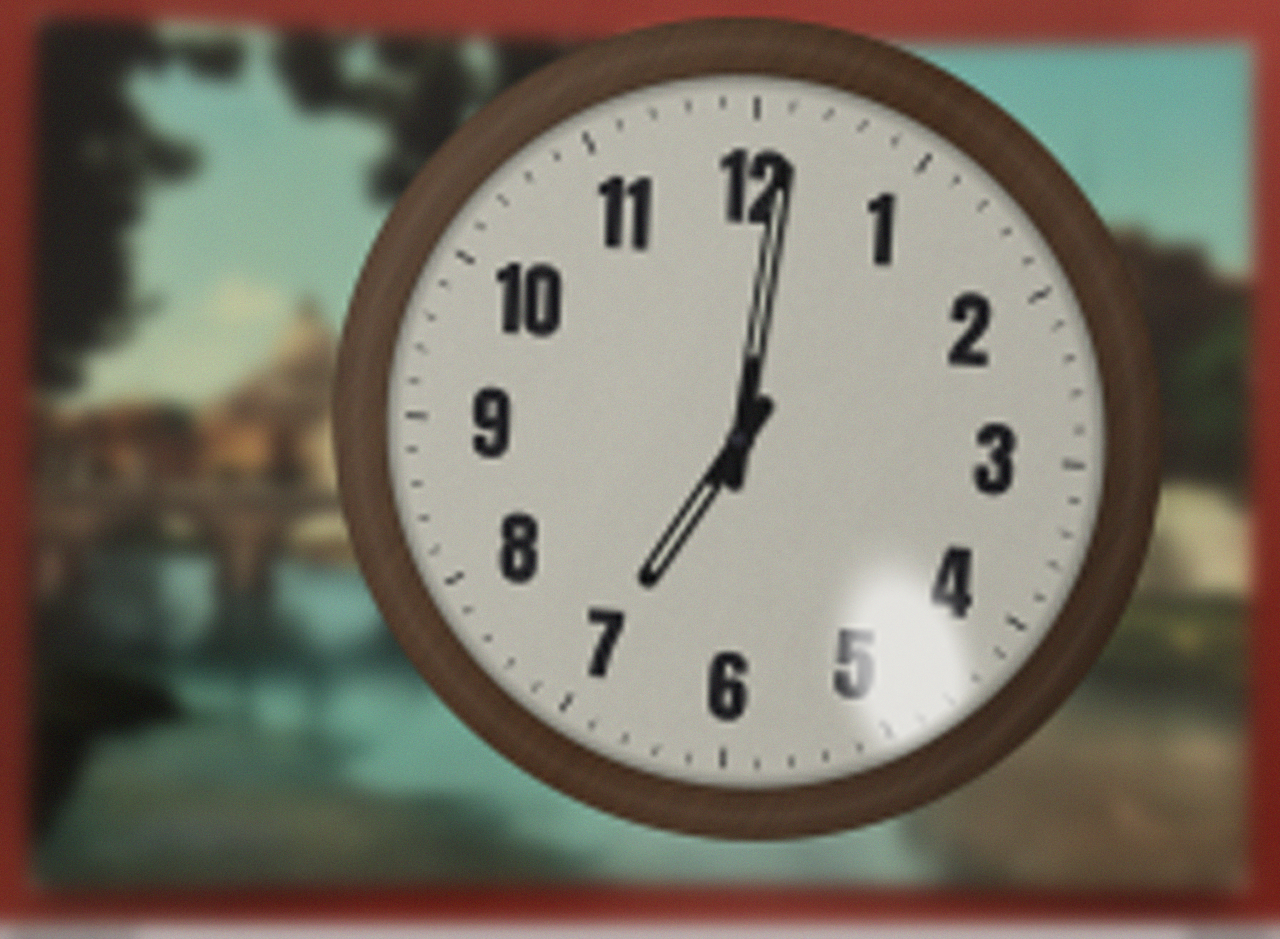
**7:01**
